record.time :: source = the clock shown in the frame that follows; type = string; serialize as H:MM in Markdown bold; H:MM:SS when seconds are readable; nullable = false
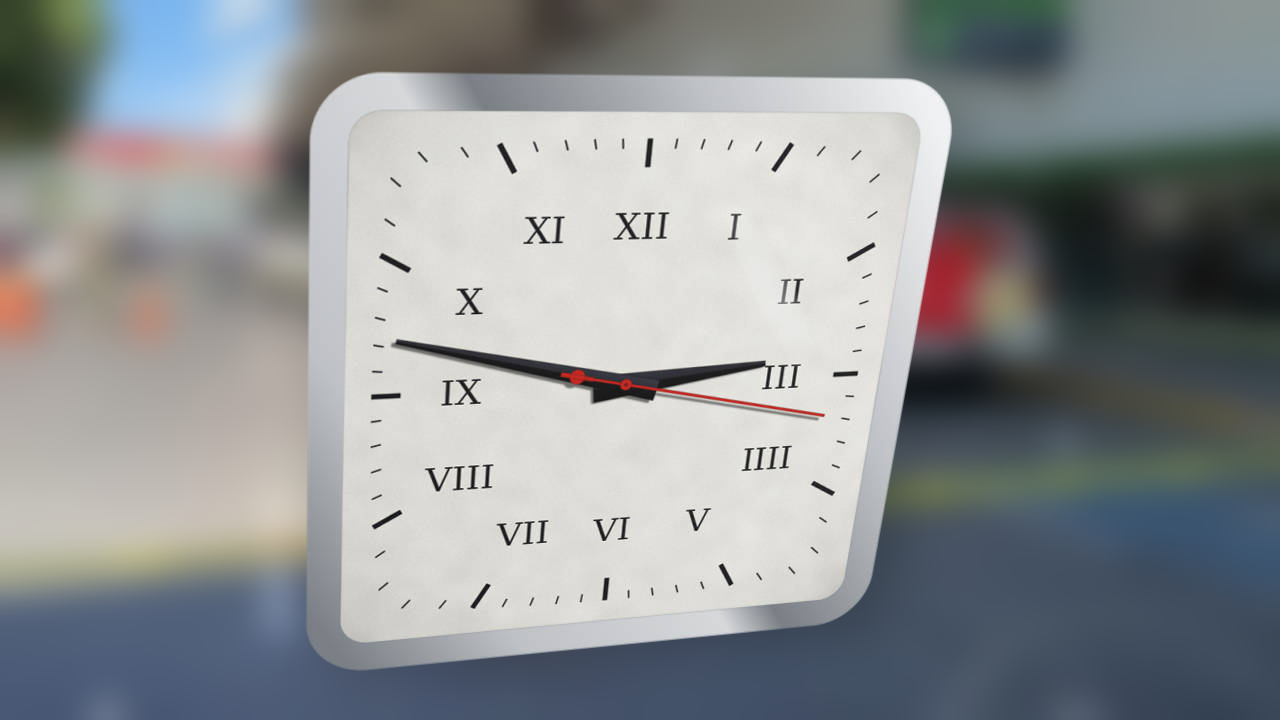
**2:47:17**
